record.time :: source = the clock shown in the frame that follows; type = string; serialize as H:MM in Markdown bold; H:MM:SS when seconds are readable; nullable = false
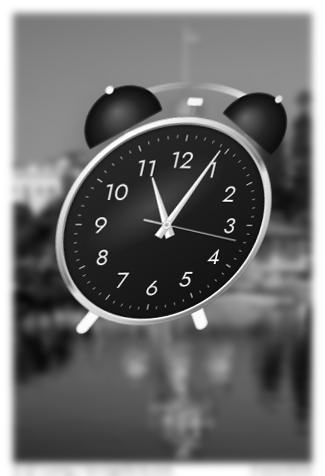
**11:04:17**
